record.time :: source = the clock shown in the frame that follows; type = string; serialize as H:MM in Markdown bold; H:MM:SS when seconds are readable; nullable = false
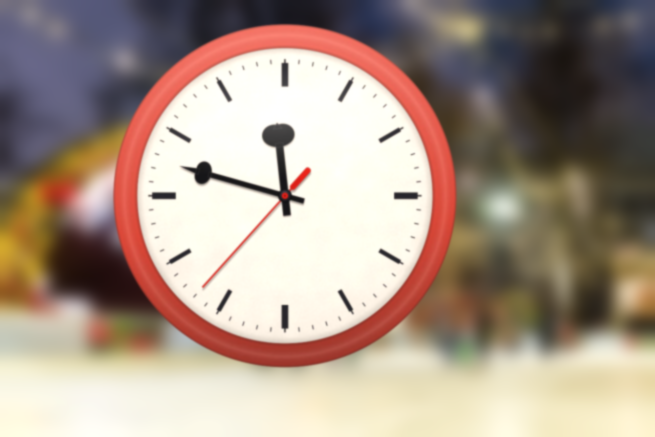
**11:47:37**
